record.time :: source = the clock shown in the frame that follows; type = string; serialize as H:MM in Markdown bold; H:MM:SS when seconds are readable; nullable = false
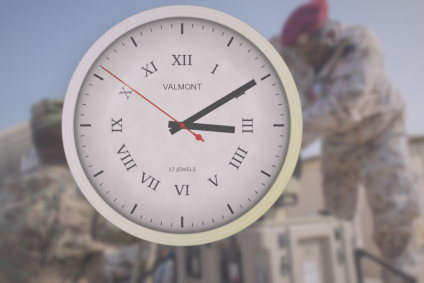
**3:09:51**
